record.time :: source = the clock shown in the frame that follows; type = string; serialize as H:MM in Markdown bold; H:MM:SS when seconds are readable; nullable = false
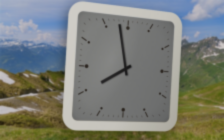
**7:58**
